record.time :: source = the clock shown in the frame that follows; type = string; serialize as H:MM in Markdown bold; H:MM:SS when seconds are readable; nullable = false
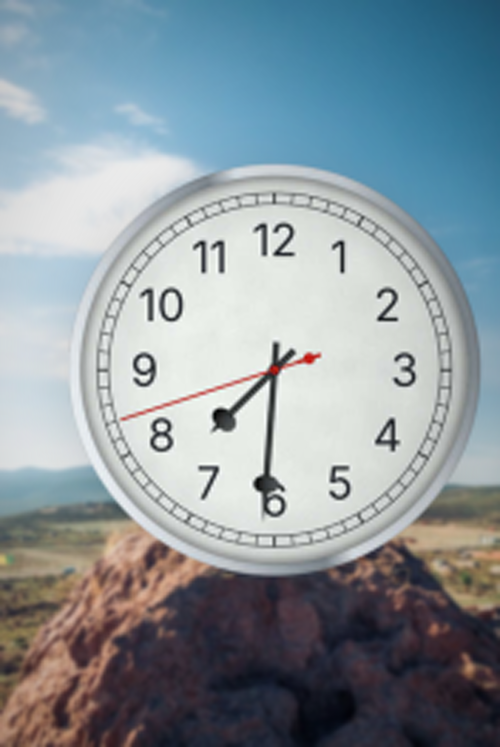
**7:30:42**
